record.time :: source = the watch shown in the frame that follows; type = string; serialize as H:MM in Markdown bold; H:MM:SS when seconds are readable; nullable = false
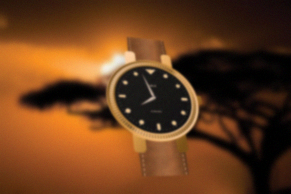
**7:57**
